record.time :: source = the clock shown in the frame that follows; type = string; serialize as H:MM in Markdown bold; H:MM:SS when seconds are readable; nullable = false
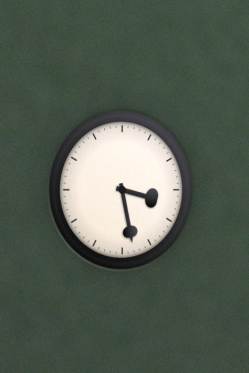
**3:28**
